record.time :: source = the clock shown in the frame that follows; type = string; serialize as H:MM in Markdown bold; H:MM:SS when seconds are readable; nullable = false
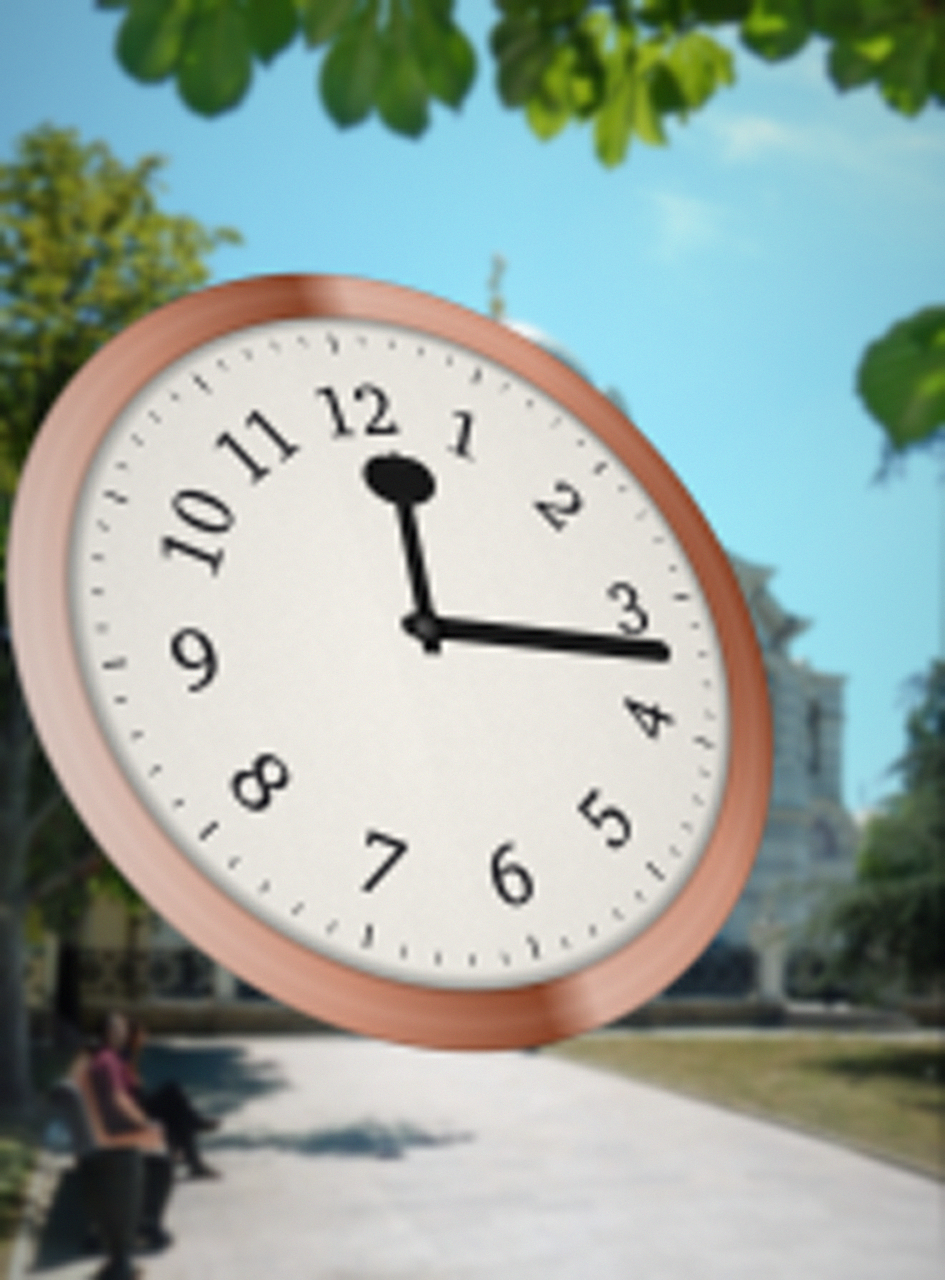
**12:17**
